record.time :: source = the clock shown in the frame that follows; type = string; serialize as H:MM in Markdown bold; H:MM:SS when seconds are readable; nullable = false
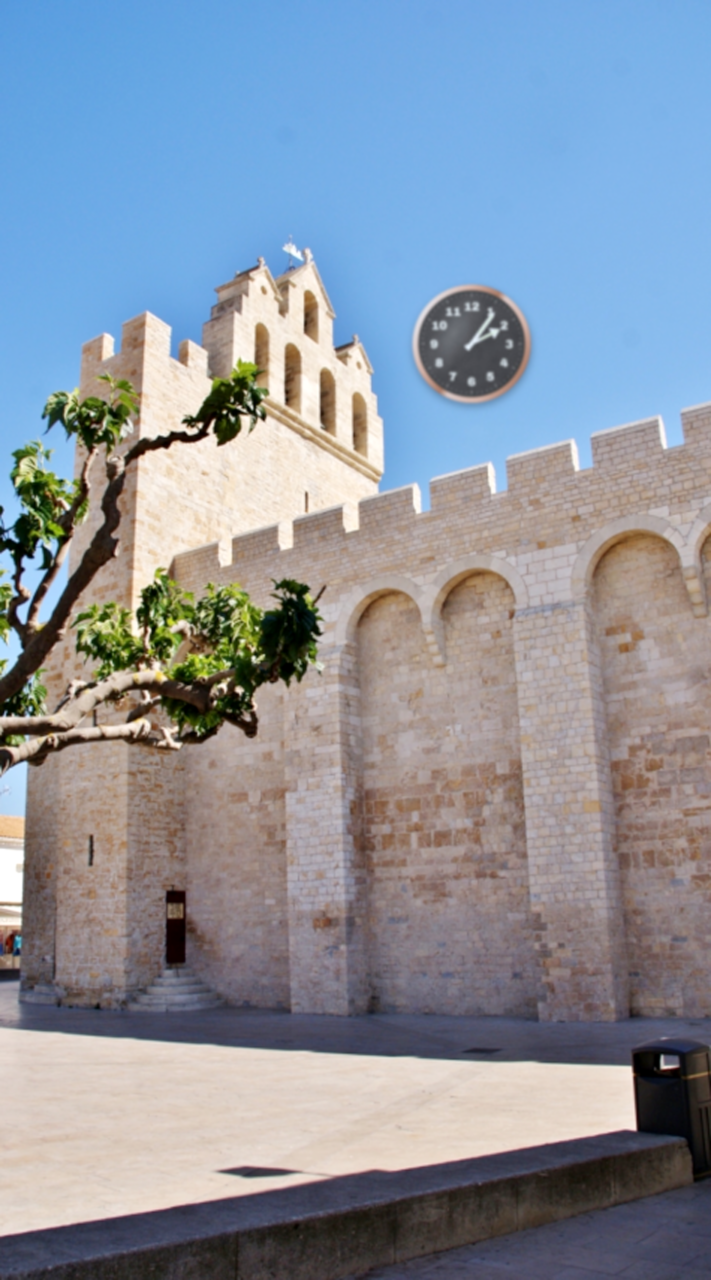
**2:06**
